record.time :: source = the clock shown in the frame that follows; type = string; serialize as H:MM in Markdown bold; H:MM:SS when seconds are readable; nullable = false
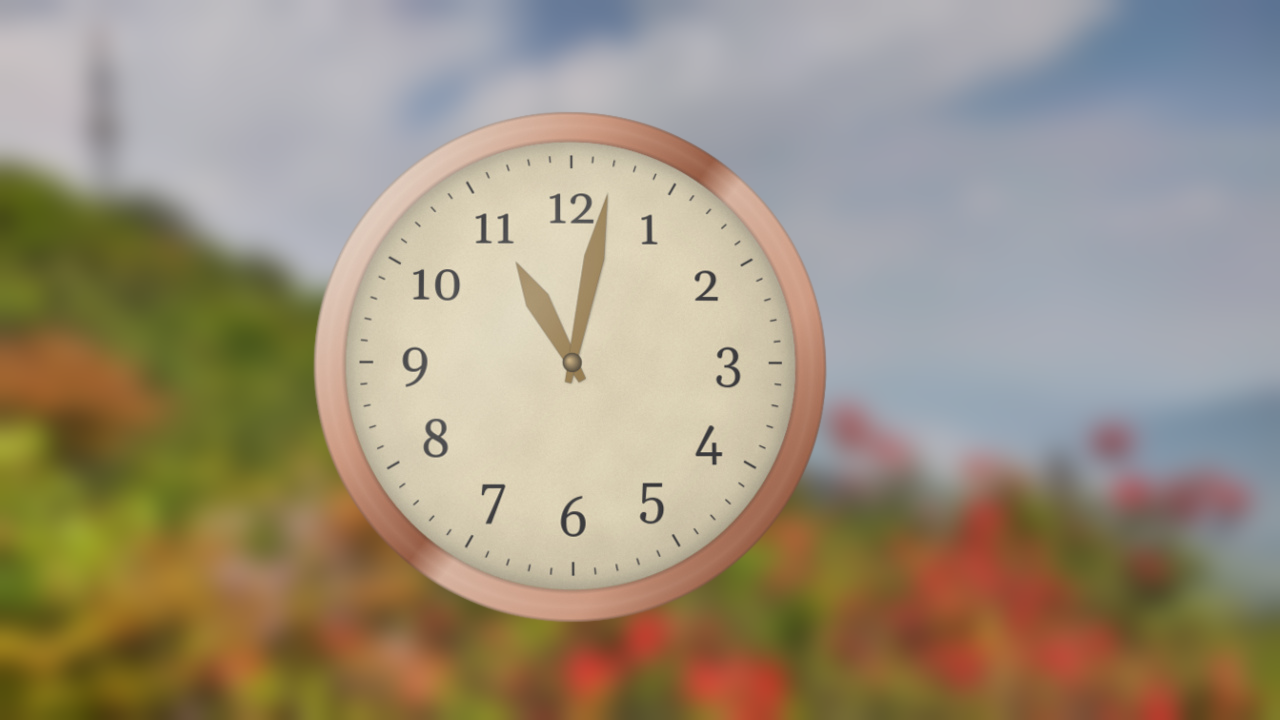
**11:02**
